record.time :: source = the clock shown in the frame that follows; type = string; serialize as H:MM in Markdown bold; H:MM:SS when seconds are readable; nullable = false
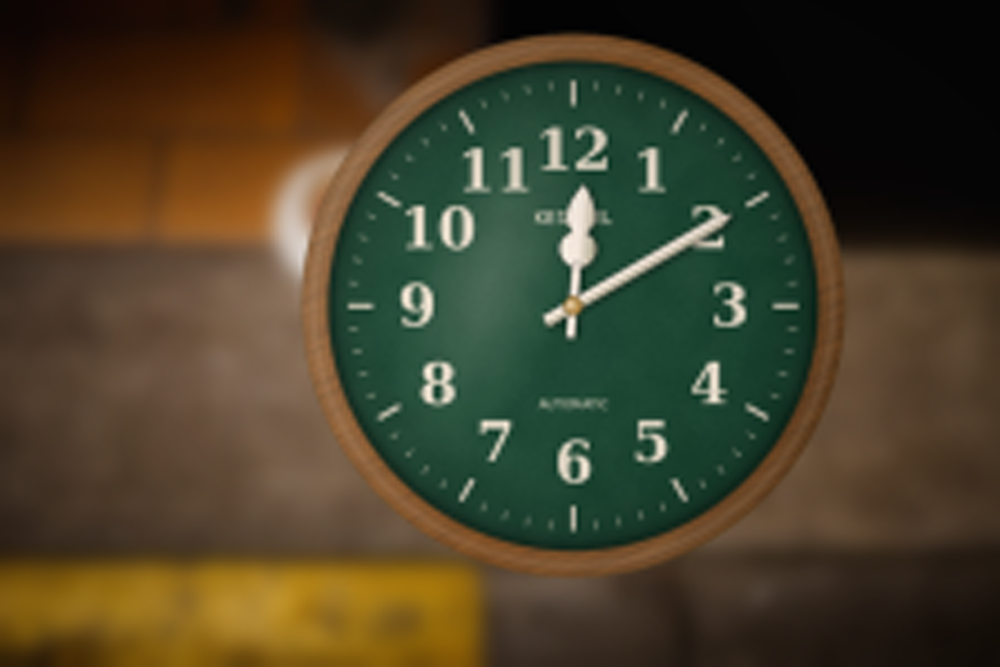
**12:10**
